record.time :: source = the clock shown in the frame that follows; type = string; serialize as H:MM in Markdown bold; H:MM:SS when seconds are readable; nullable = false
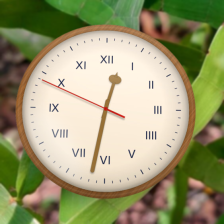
**12:31:49**
